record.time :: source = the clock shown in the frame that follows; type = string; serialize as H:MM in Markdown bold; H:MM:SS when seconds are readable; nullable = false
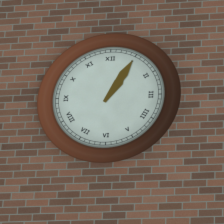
**1:05**
